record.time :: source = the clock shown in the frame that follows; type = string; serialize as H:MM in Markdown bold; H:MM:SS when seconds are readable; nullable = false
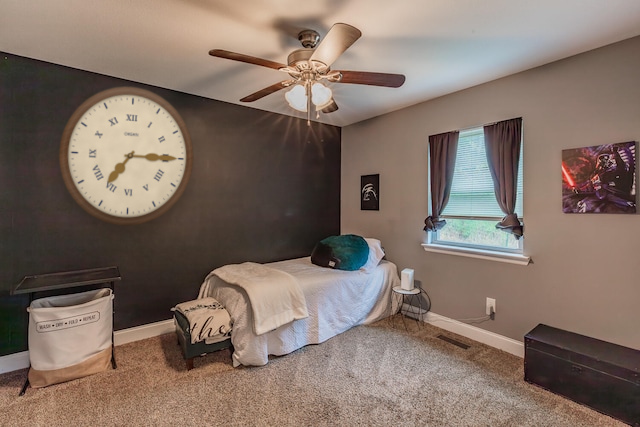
**7:15**
